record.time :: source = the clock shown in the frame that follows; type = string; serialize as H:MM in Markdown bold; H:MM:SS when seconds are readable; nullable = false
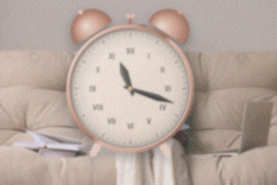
**11:18**
